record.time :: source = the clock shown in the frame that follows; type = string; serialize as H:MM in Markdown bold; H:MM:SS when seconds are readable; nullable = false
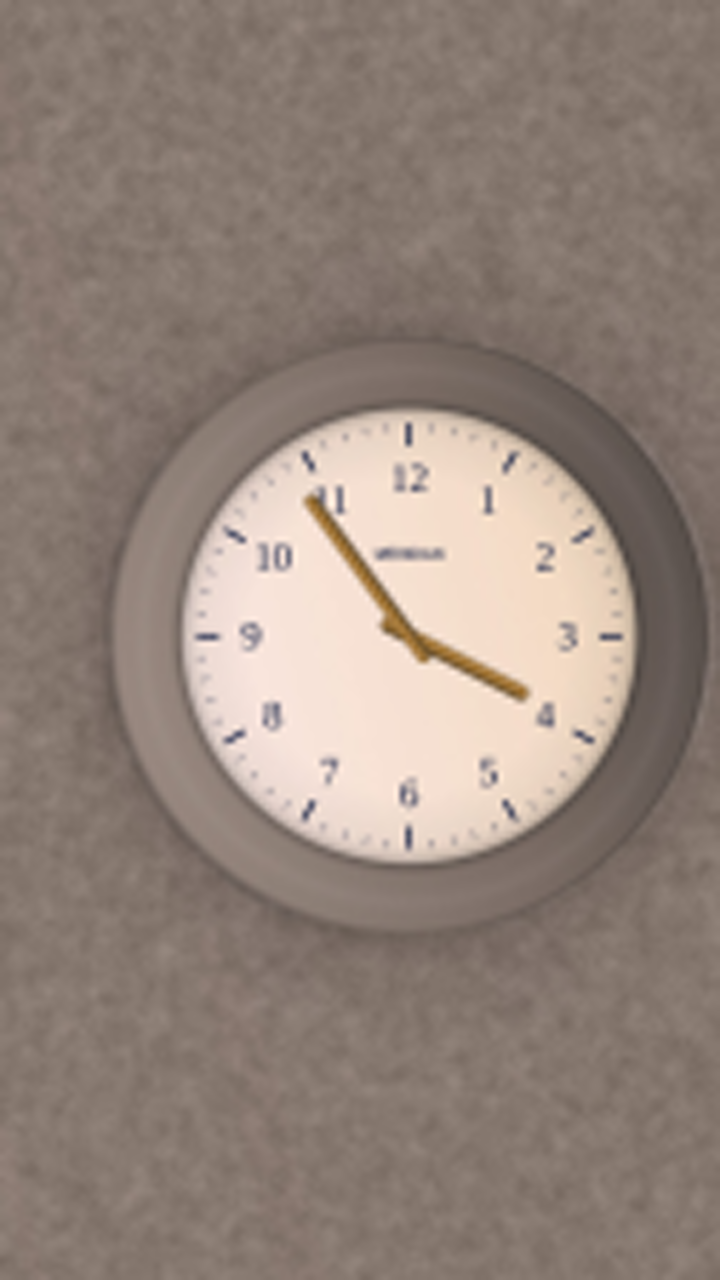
**3:54**
